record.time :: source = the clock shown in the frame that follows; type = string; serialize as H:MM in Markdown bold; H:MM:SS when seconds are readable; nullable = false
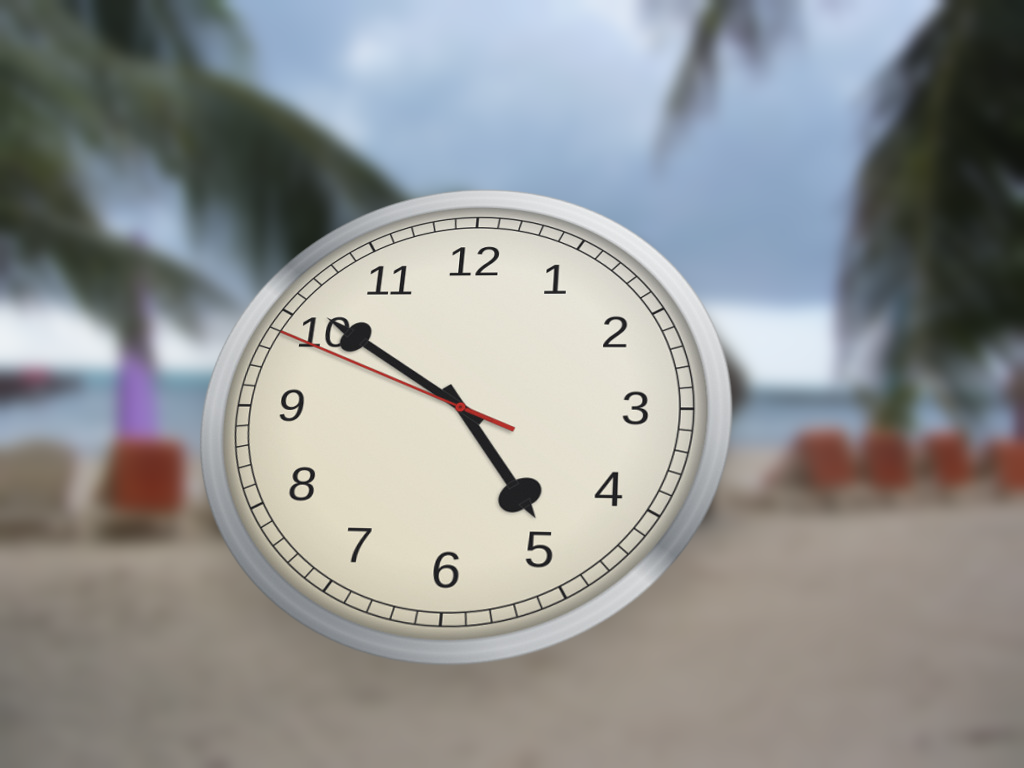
**4:50:49**
